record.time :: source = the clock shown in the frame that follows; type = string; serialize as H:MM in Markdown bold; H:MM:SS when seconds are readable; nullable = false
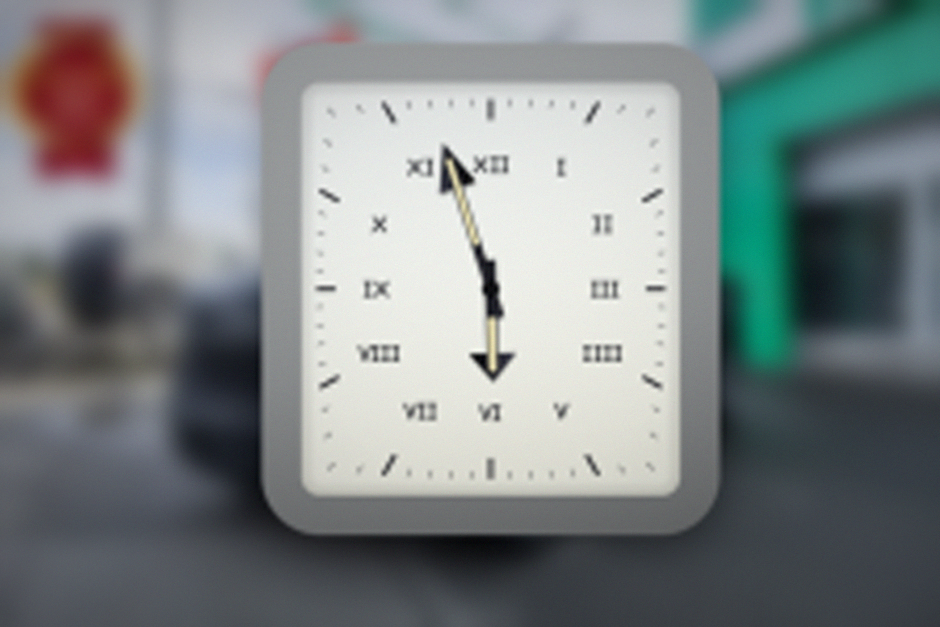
**5:57**
